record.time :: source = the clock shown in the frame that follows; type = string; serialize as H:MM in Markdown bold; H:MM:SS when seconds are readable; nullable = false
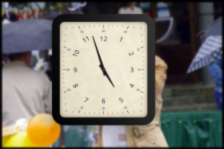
**4:57**
